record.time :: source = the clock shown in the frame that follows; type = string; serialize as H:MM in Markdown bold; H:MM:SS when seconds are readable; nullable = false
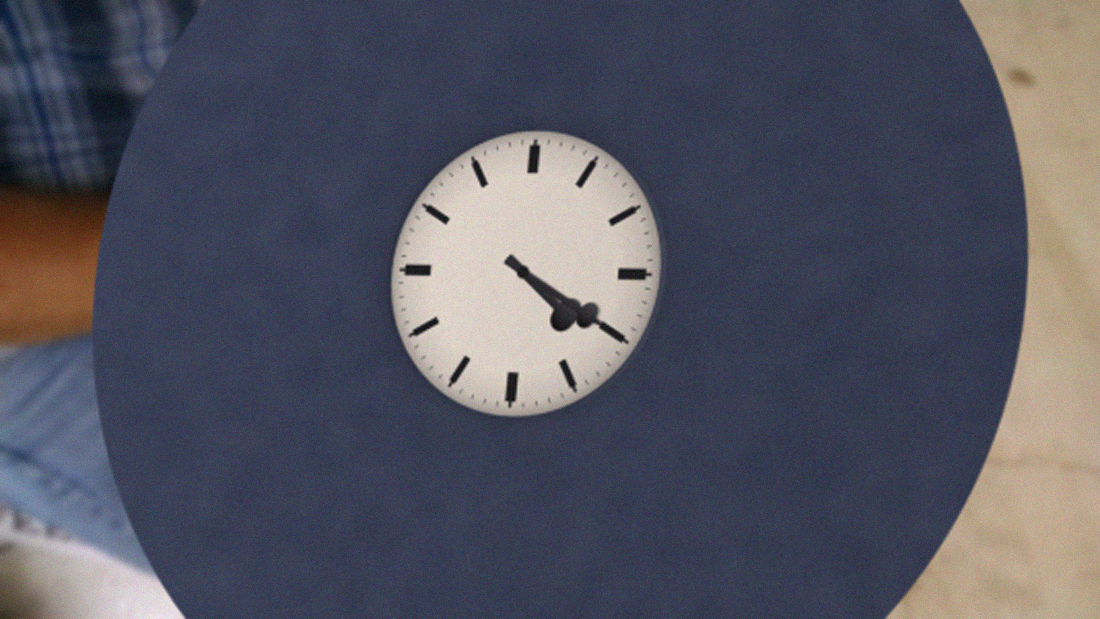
**4:20**
